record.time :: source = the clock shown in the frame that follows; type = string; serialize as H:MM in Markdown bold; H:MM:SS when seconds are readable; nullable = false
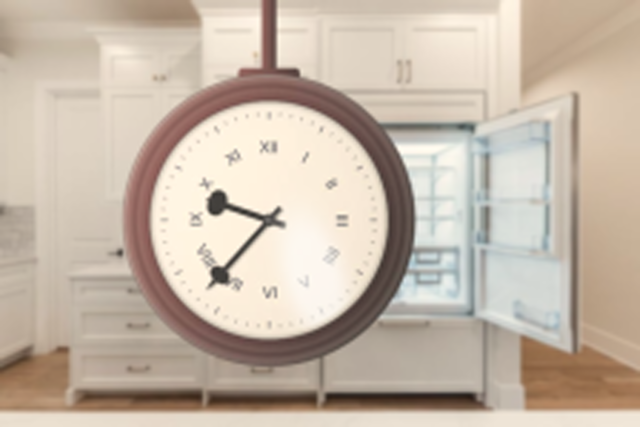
**9:37**
